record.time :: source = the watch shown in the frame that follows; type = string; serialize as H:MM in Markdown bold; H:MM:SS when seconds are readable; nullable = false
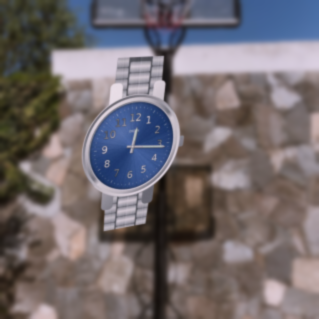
**12:16**
